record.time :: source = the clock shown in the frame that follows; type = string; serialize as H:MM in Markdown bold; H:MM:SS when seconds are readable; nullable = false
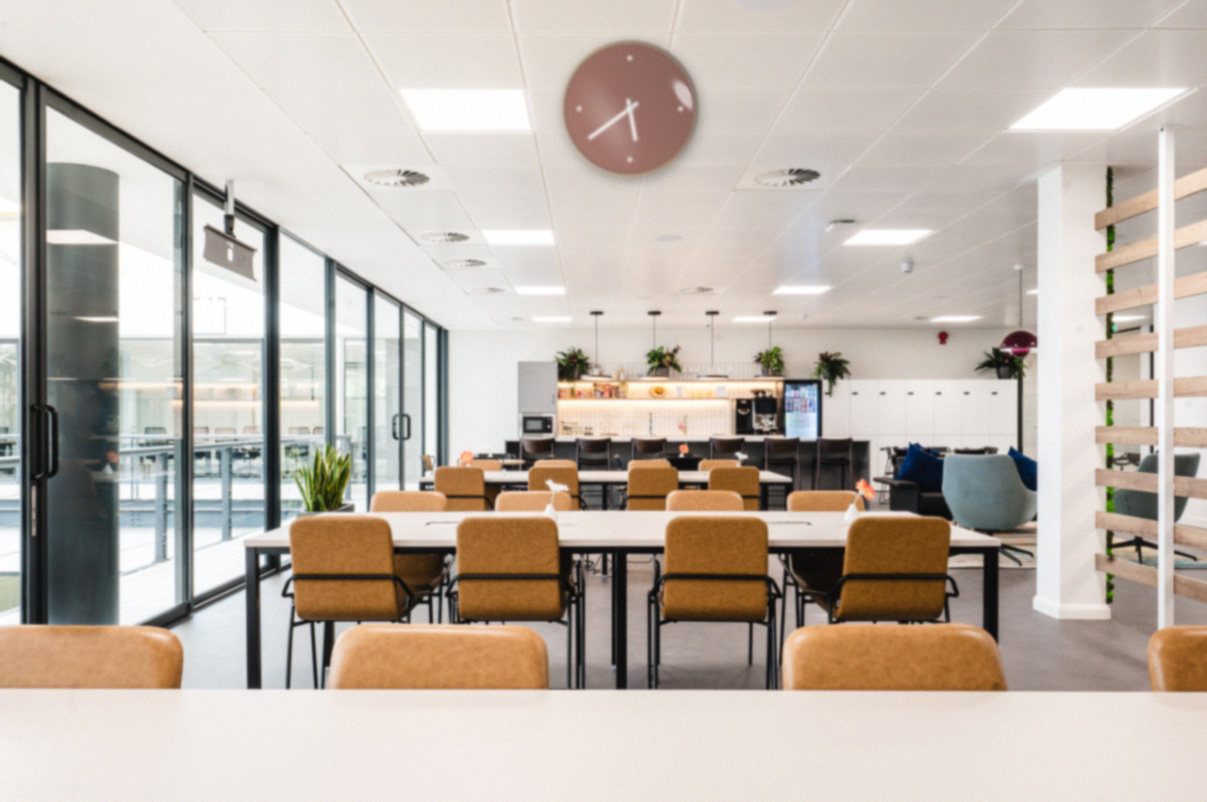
**5:39**
